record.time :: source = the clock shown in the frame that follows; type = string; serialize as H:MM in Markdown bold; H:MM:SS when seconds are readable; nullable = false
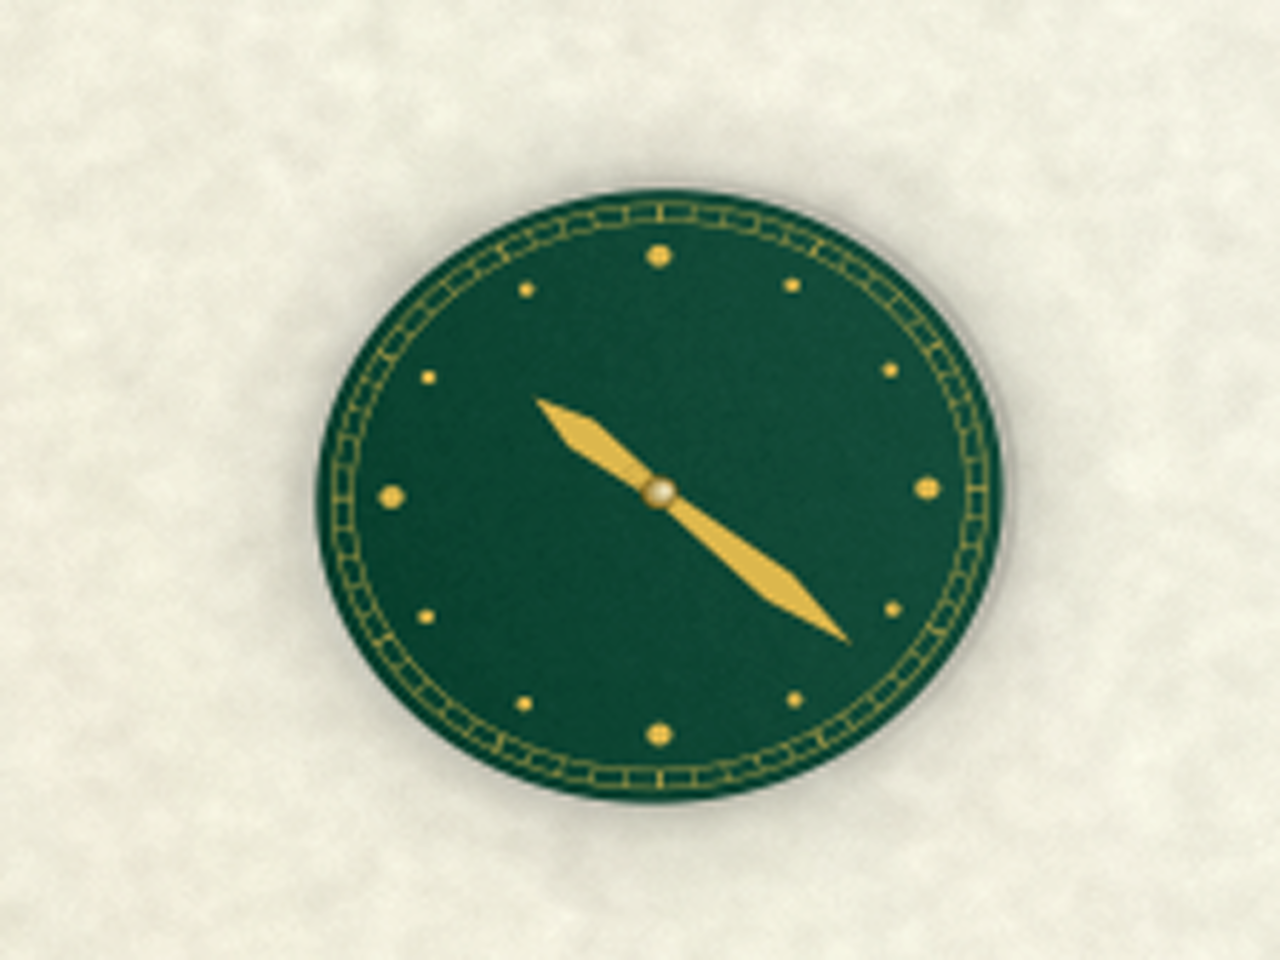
**10:22**
